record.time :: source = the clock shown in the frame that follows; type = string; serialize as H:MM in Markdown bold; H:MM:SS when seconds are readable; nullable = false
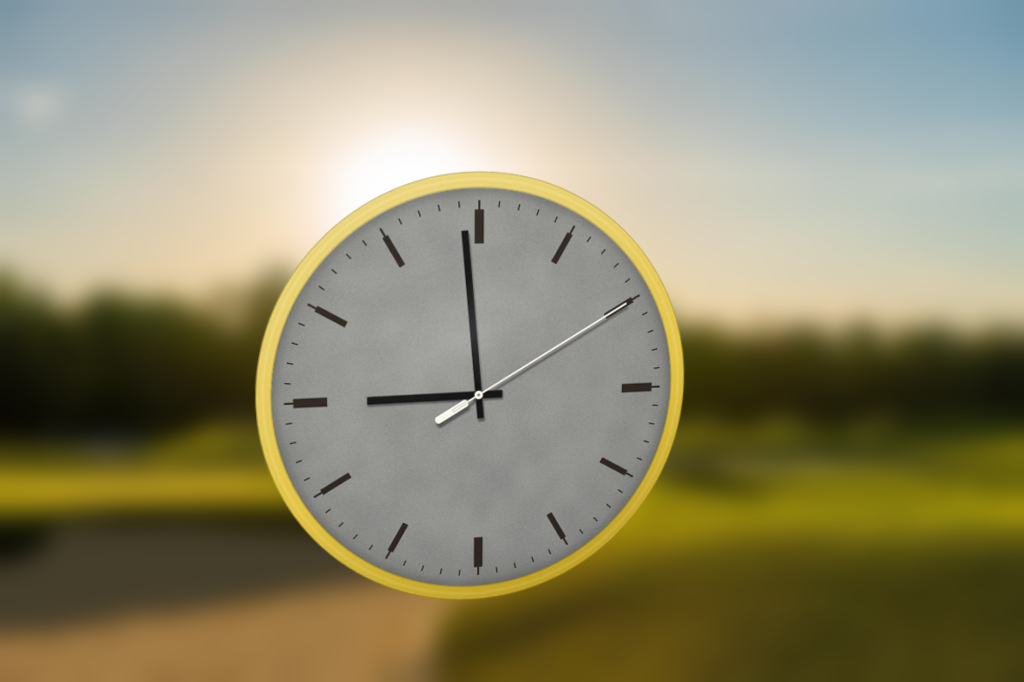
**8:59:10**
